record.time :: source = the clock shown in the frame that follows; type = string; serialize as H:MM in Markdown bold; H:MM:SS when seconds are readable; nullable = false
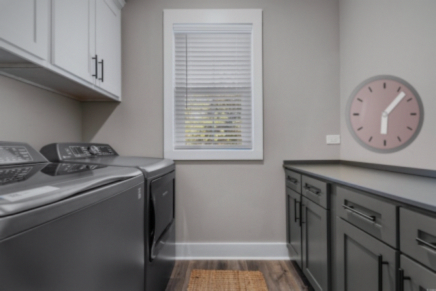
**6:07**
